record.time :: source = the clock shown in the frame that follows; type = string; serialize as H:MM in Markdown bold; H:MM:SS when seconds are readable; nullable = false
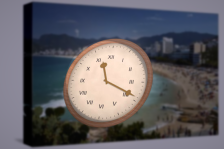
**11:19**
